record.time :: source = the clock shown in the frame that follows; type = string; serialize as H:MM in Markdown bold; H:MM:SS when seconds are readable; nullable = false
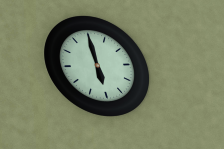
**6:00**
